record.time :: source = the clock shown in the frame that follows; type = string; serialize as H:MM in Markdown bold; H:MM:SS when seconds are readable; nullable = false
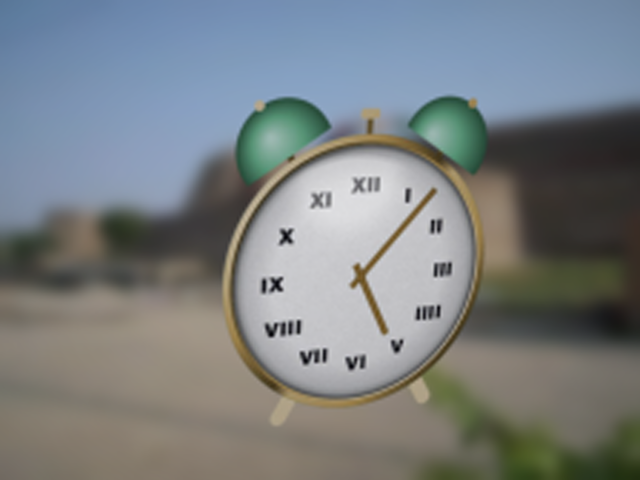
**5:07**
